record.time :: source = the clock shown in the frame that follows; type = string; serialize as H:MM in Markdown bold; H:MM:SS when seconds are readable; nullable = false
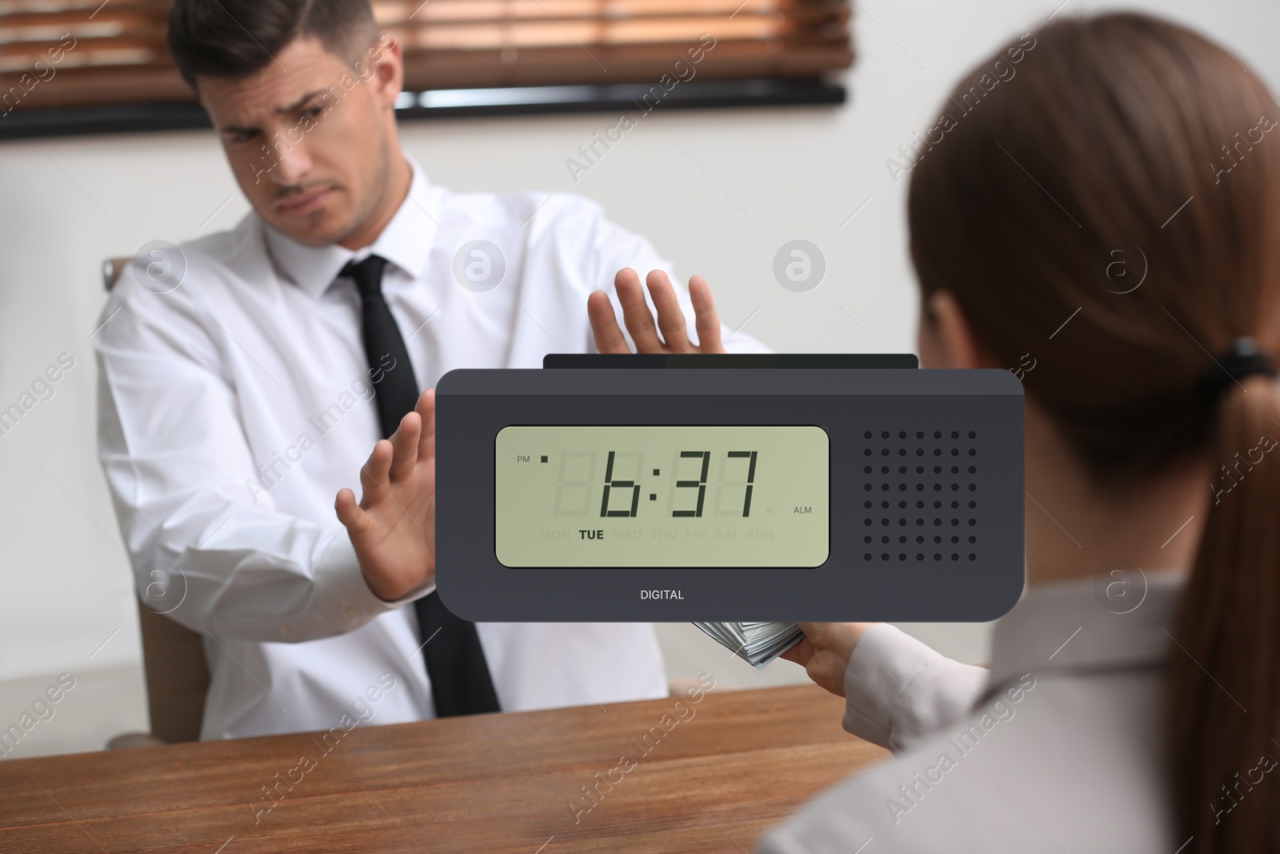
**6:37**
